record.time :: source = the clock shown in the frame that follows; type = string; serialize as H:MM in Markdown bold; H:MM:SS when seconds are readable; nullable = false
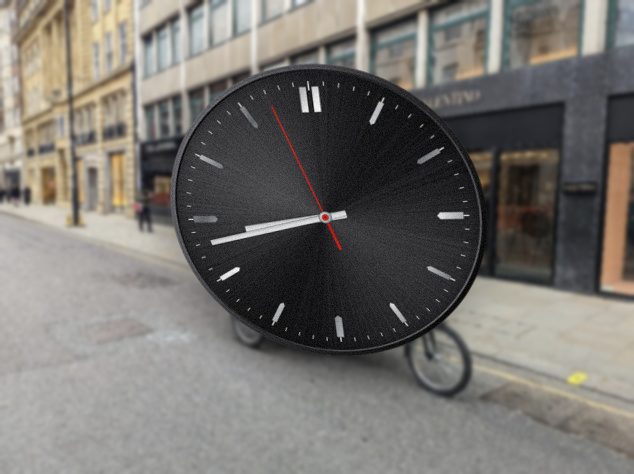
**8:42:57**
